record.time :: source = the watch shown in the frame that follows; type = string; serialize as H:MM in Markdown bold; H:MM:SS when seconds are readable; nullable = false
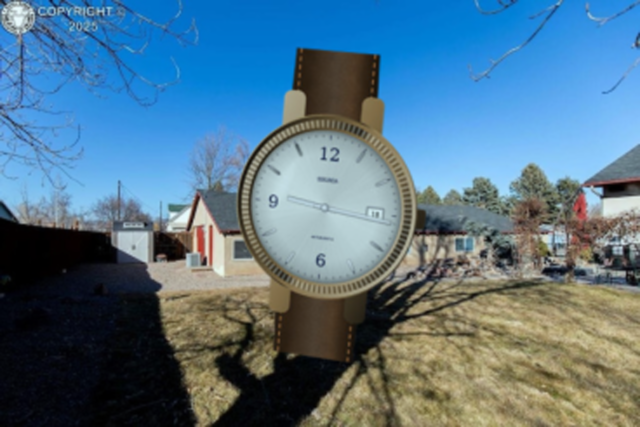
**9:16**
